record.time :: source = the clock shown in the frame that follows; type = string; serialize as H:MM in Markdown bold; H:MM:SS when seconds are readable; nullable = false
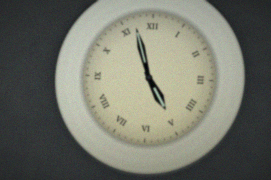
**4:57**
